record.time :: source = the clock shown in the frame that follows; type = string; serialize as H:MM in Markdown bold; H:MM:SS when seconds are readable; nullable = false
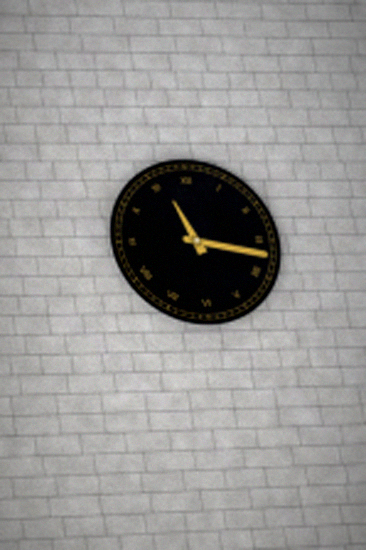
**11:17**
